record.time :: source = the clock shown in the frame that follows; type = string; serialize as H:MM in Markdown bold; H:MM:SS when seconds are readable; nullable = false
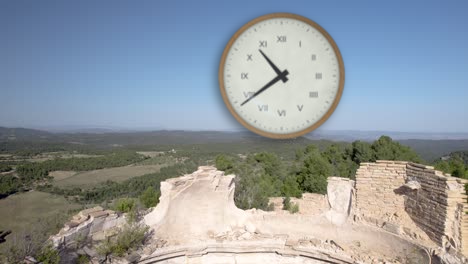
**10:39**
